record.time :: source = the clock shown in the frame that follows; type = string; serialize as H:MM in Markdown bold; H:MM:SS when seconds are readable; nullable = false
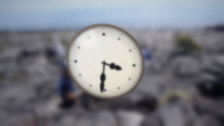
**3:31**
